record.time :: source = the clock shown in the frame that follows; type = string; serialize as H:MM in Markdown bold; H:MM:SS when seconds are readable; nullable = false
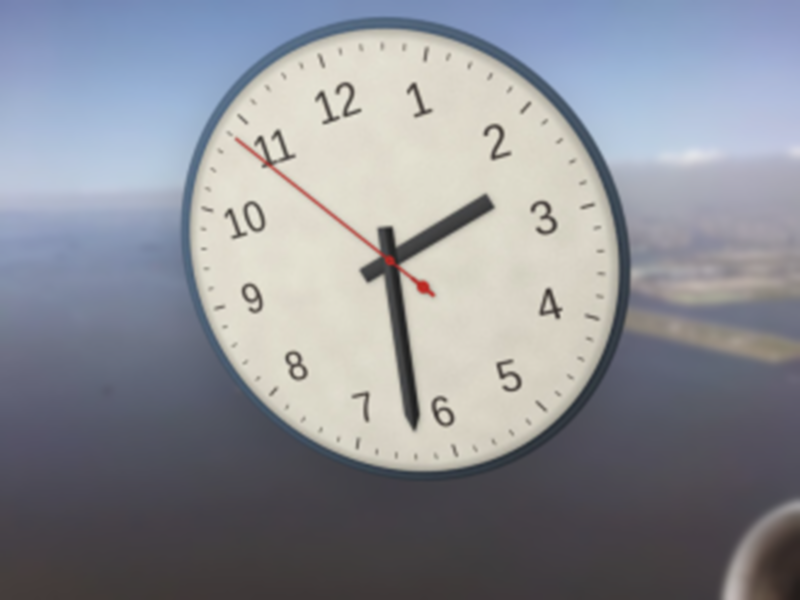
**2:31:54**
